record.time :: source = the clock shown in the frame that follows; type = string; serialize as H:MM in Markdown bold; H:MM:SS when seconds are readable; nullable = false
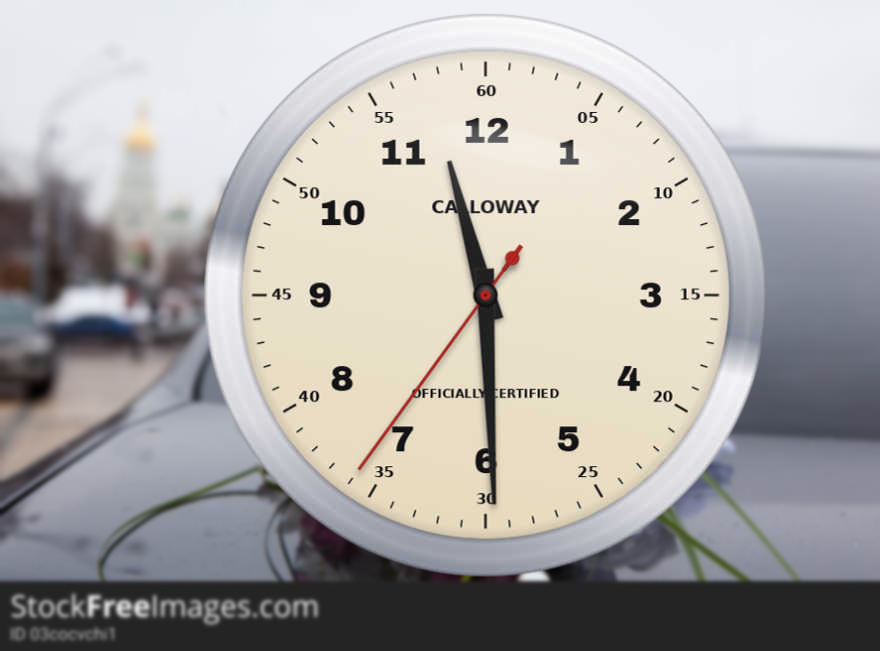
**11:29:36**
